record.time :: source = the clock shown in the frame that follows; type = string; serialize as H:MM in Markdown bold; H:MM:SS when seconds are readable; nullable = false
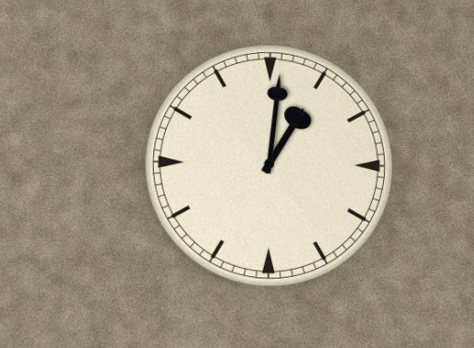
**1:01**
